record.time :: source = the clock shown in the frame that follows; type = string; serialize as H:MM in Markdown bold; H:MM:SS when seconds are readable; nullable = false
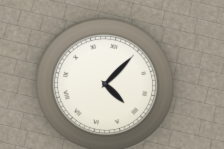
**4:05**
